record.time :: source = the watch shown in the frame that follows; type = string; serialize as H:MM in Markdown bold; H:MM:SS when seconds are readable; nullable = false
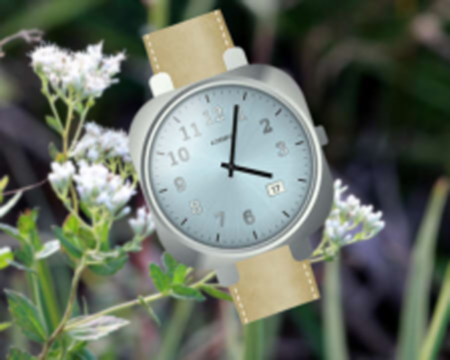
**4:04**
